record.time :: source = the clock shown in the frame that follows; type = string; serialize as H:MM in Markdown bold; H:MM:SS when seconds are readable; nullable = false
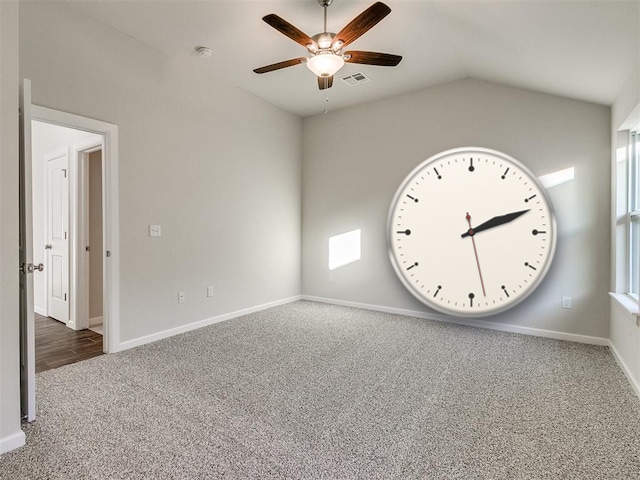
**2:11:28**
